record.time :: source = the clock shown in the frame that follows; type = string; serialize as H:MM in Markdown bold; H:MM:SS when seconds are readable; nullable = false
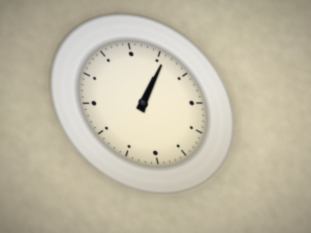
**1:06**
